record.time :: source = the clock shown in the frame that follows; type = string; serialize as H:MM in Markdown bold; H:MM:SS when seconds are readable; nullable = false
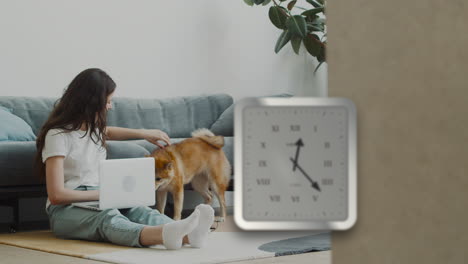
**12:23**
